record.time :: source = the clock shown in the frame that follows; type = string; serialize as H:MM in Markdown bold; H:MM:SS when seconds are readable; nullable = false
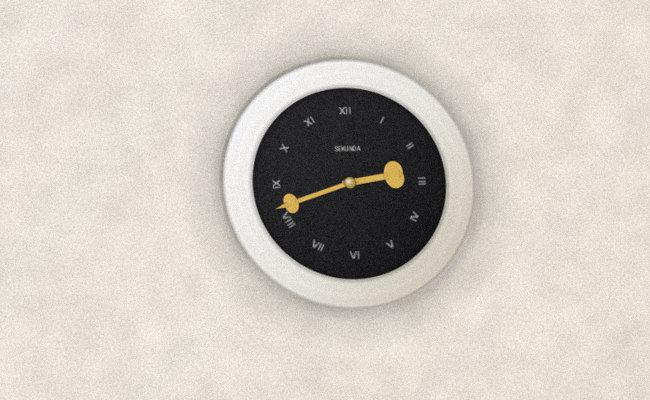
**2:42**
